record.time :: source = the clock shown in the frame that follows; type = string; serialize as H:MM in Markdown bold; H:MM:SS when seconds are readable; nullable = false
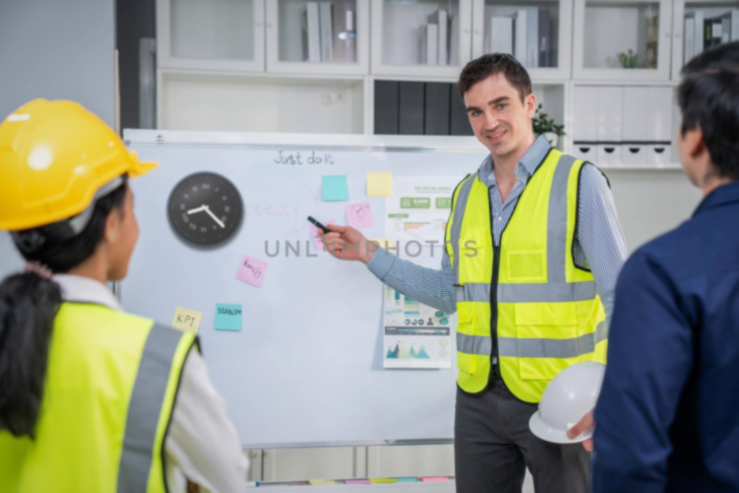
**8:22**
